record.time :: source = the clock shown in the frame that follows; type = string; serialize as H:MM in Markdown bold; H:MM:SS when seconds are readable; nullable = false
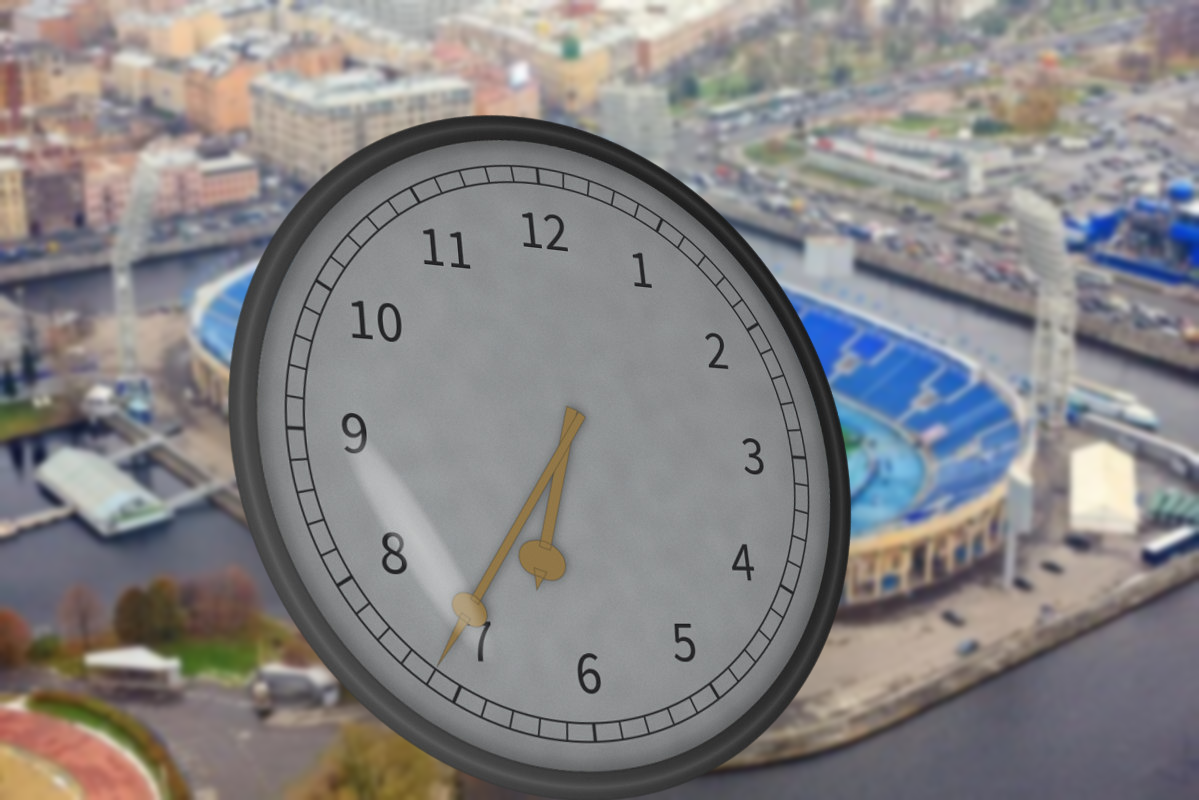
**6:36**
